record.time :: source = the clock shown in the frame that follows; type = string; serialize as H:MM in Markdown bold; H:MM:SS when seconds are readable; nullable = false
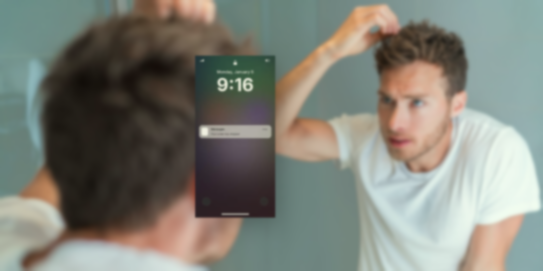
**9:16**
